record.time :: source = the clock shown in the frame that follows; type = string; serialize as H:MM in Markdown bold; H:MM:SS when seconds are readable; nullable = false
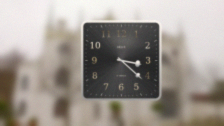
**3:22**
